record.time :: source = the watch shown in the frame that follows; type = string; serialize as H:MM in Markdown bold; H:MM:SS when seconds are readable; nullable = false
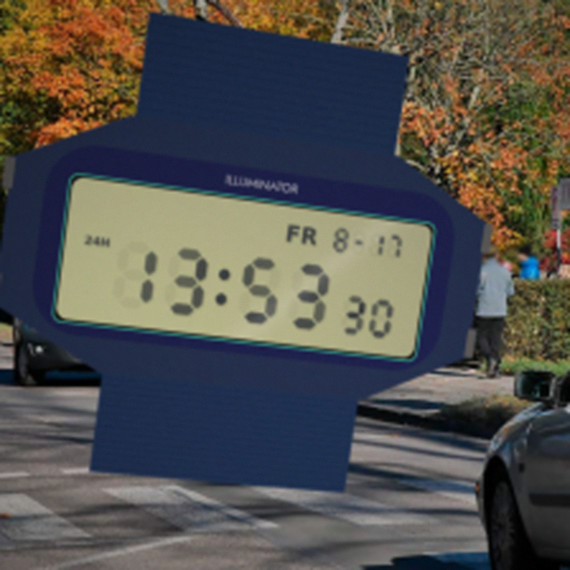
**13:53:30**
